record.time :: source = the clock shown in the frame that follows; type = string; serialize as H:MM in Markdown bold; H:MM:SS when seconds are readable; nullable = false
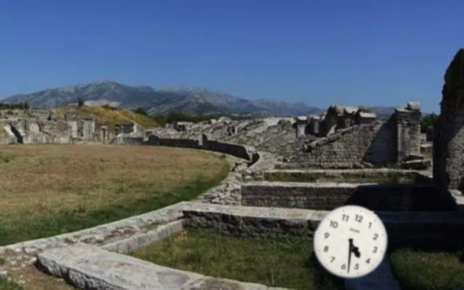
**4:28**
